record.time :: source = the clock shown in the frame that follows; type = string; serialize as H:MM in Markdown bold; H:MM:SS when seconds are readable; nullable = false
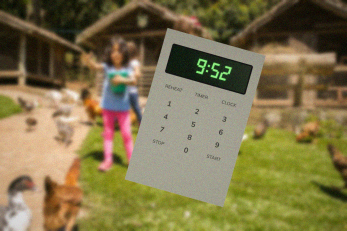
**9:52**
